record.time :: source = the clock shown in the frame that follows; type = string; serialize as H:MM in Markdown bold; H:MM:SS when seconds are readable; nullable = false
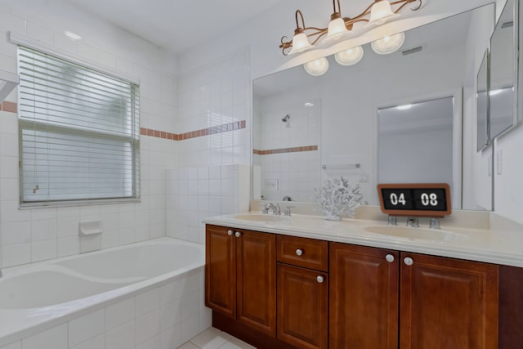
**4:08**
